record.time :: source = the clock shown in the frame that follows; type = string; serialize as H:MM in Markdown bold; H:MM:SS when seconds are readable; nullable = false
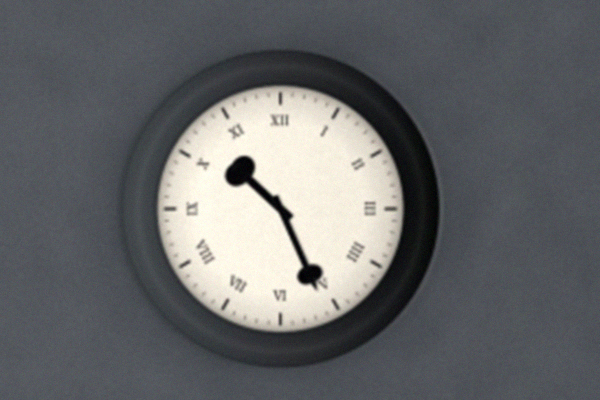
**10:26**
